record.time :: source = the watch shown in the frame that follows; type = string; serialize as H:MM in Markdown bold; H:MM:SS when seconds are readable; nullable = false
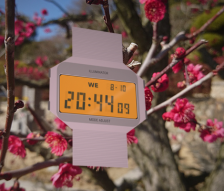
**20:44:09**
